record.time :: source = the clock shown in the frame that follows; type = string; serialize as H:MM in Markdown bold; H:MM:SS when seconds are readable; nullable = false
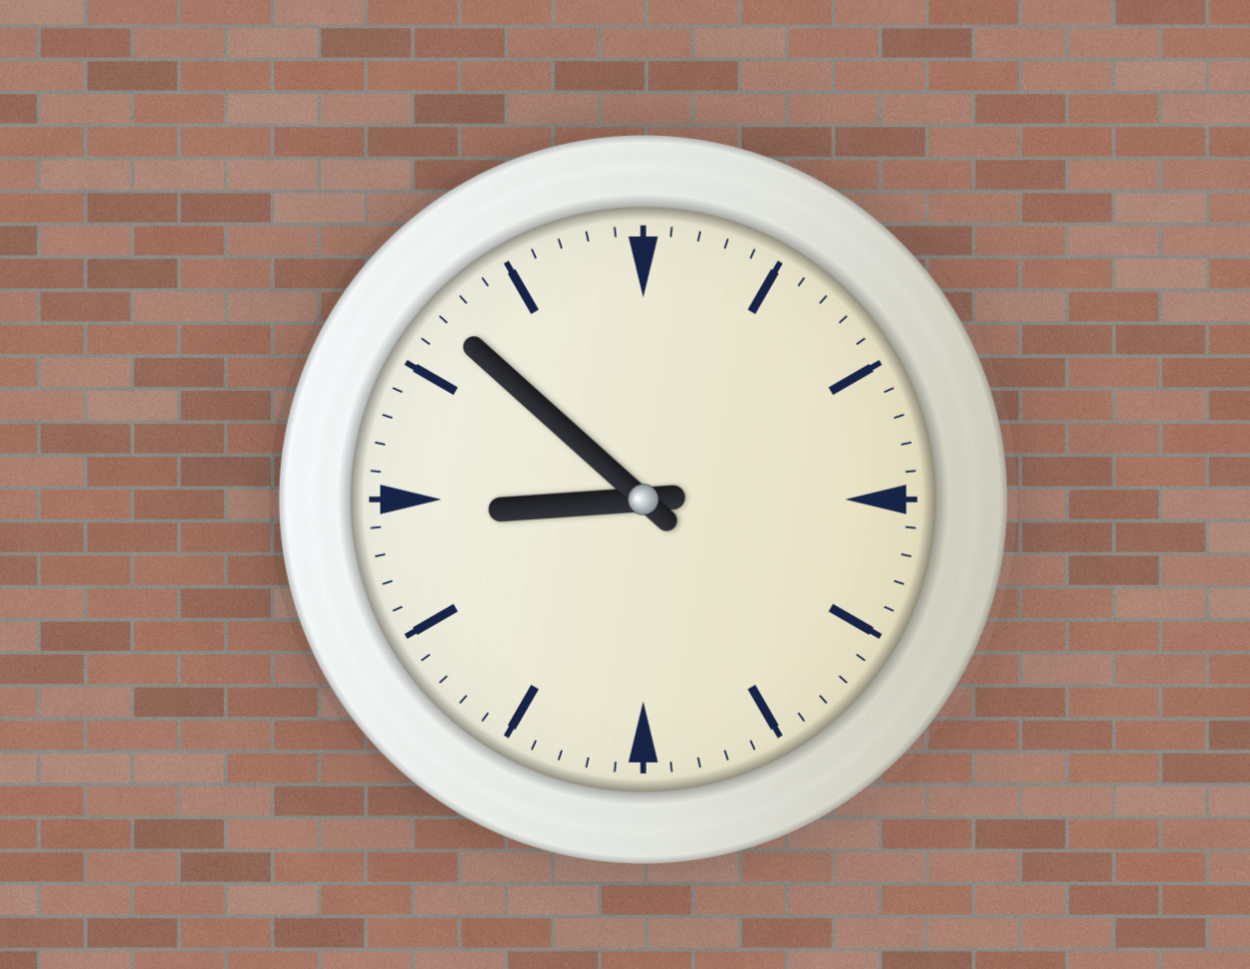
**8:52**
